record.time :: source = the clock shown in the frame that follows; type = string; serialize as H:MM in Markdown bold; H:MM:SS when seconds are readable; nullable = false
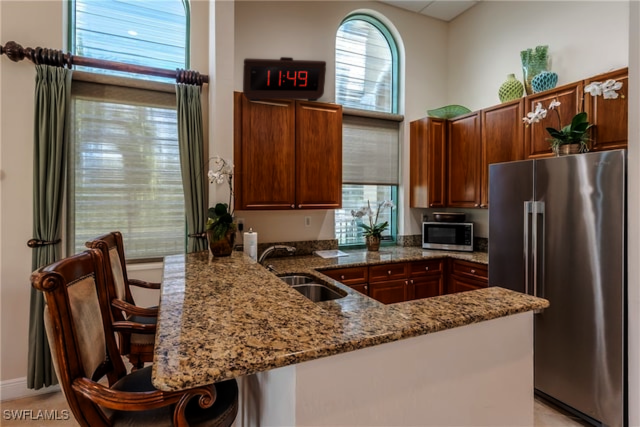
**11:49**
